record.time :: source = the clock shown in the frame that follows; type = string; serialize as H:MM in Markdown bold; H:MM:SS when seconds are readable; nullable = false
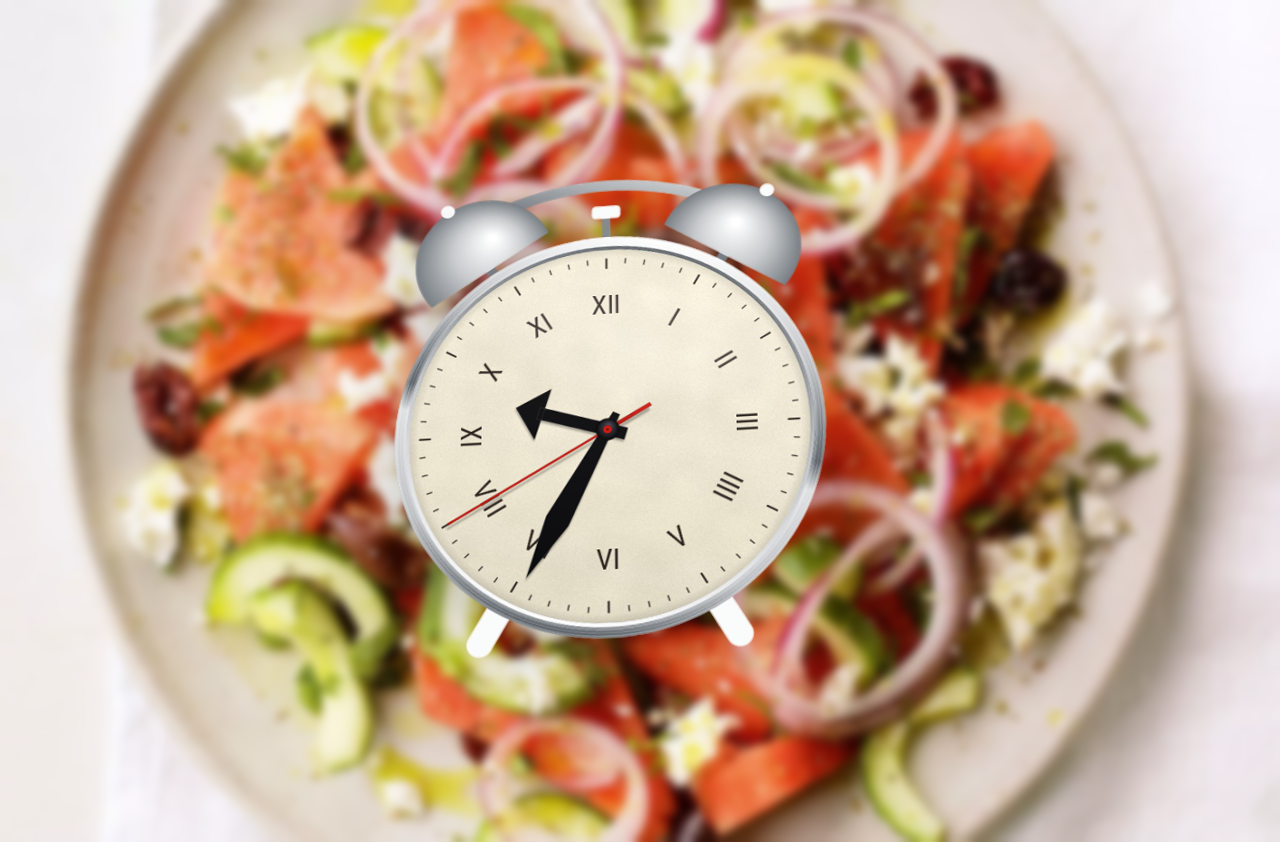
**9:34:40**
